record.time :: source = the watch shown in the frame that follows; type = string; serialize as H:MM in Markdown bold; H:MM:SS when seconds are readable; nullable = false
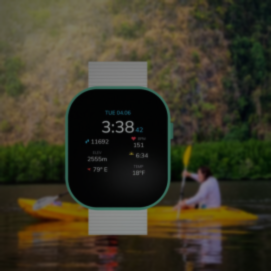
**3:38**
